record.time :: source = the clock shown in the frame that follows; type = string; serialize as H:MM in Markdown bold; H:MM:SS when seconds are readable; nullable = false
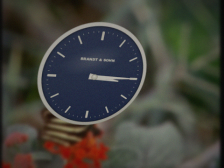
**3:15**
